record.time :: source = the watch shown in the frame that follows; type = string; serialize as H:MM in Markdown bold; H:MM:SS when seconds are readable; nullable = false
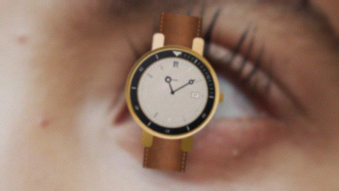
**11:09**
